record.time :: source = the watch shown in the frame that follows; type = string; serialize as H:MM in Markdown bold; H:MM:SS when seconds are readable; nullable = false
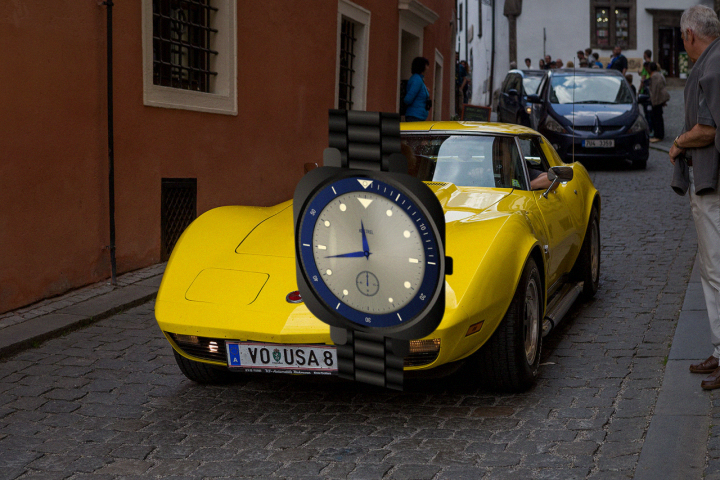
**11:43**
